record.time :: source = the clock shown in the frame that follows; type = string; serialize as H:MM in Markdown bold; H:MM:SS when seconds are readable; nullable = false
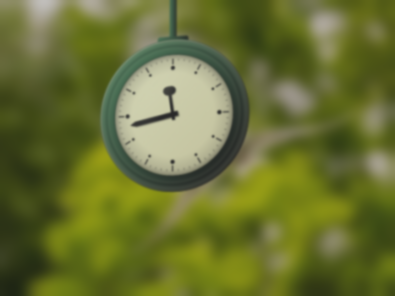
**11:43**
